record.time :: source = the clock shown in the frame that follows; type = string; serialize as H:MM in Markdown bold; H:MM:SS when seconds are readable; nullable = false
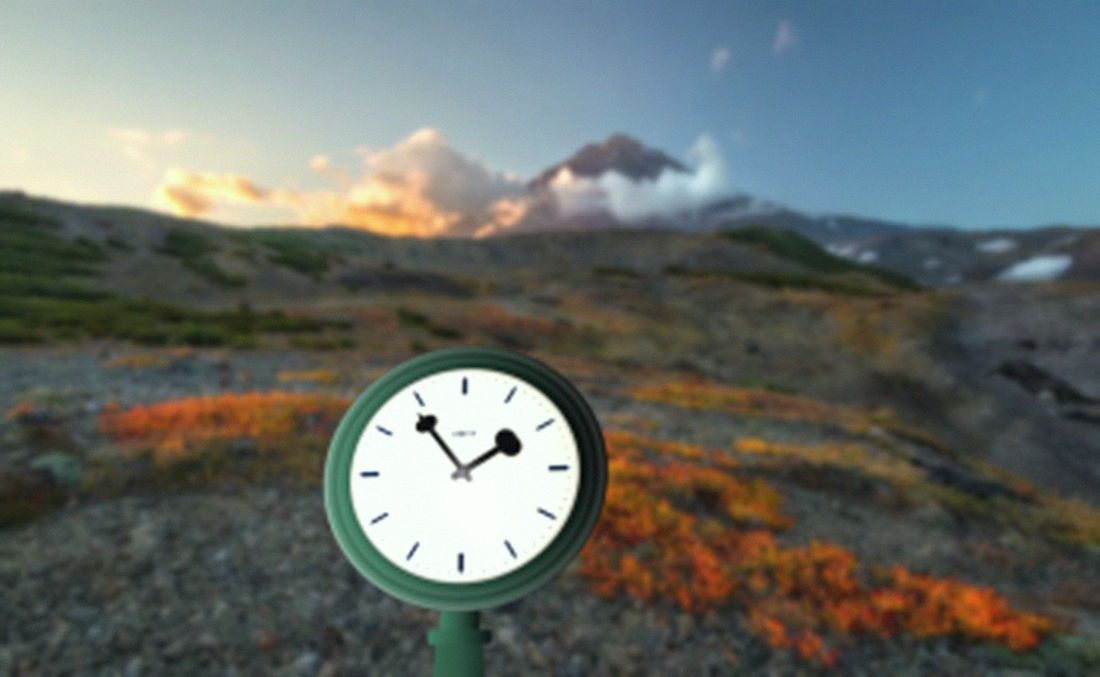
**1:54**
